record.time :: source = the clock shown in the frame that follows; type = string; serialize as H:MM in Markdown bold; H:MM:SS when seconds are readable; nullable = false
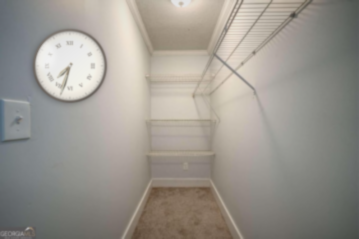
**7:33**
